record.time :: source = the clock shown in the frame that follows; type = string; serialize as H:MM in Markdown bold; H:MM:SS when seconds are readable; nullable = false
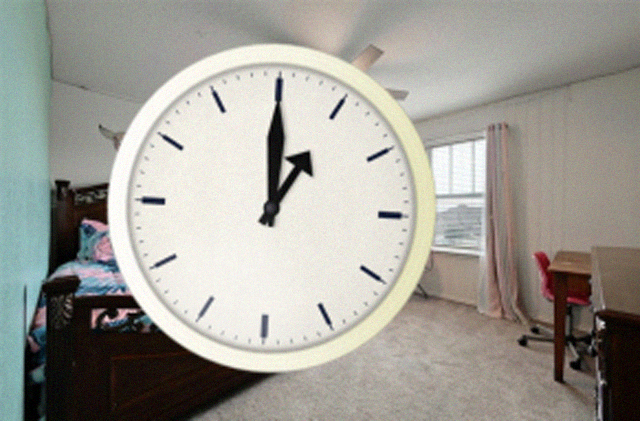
**1:00**
